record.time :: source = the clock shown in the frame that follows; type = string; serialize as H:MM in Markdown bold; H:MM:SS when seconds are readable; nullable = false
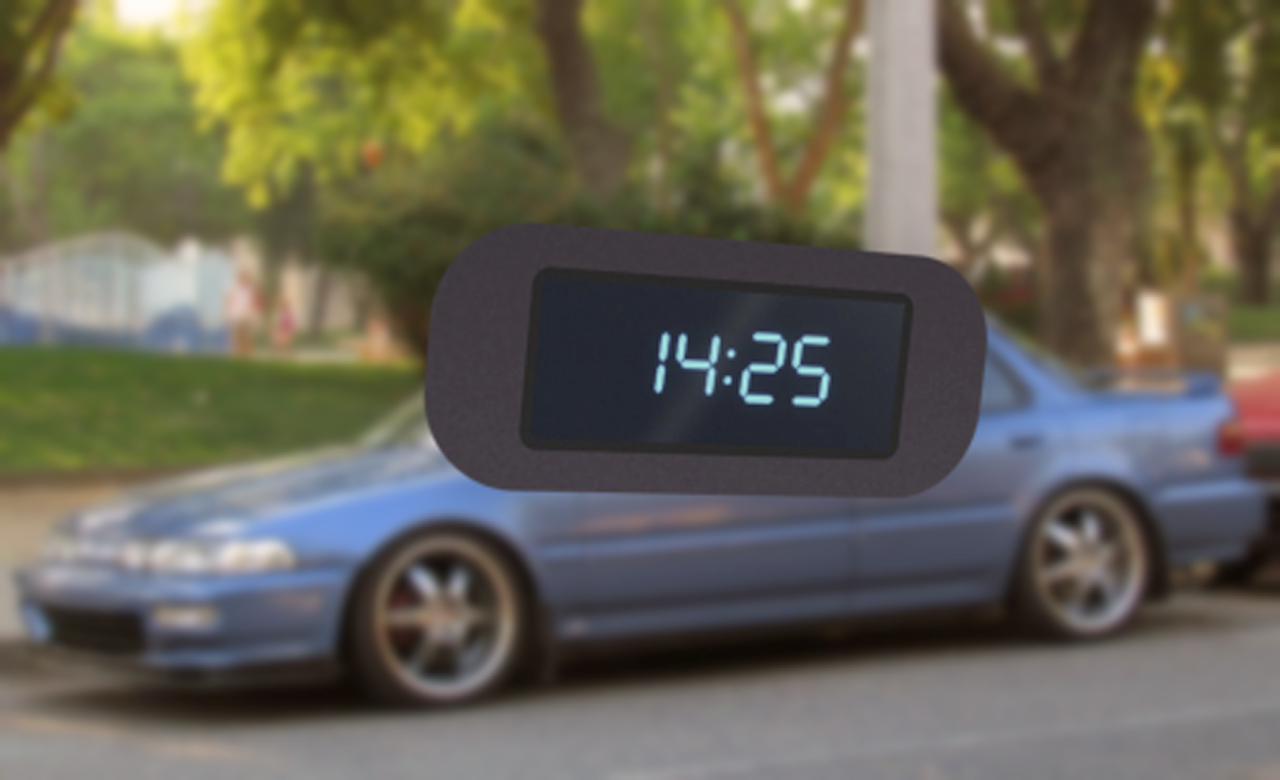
**14:25**
